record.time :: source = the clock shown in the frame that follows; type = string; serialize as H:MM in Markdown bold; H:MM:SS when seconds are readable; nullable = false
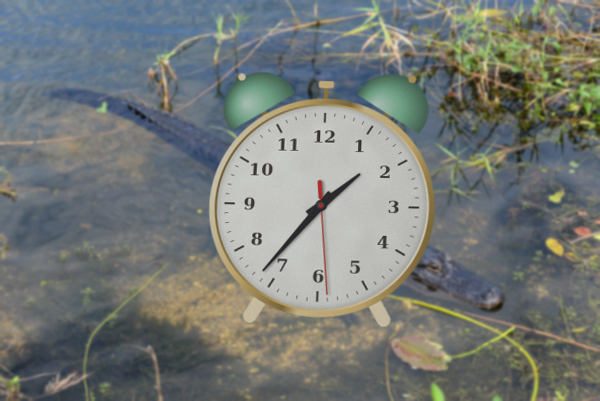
**1:36:29**
